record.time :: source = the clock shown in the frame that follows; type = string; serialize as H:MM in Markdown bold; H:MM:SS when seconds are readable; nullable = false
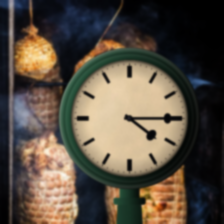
**4:15**
